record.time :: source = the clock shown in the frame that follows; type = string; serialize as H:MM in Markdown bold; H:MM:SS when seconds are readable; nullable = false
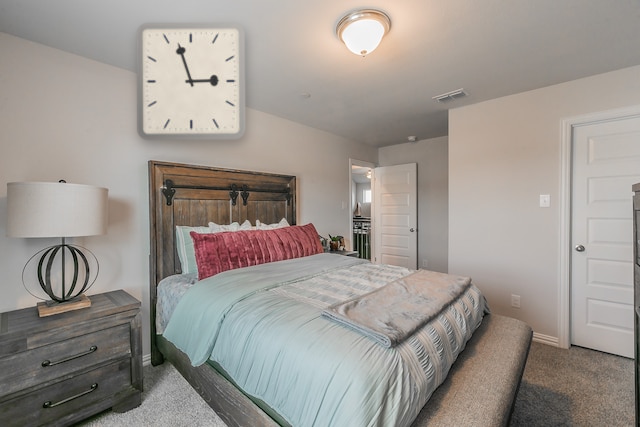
**2:57**
